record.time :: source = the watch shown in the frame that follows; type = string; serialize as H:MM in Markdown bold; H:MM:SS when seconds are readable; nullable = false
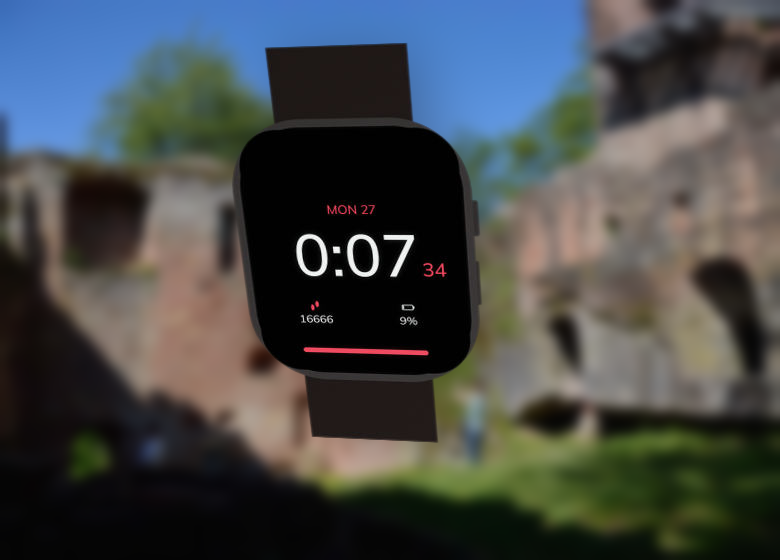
**0:07:34**
